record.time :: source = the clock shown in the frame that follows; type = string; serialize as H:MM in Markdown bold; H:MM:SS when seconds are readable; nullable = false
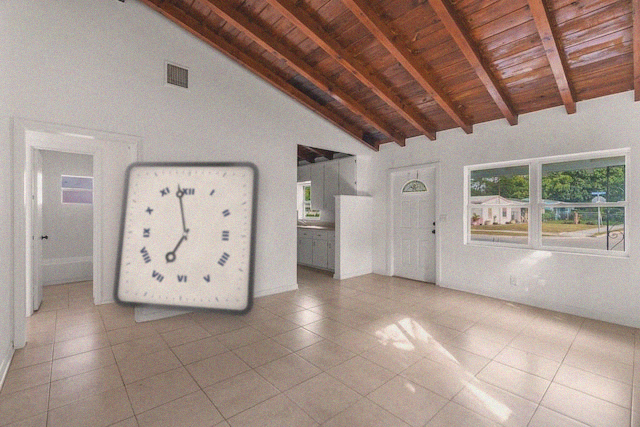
**6:58**
